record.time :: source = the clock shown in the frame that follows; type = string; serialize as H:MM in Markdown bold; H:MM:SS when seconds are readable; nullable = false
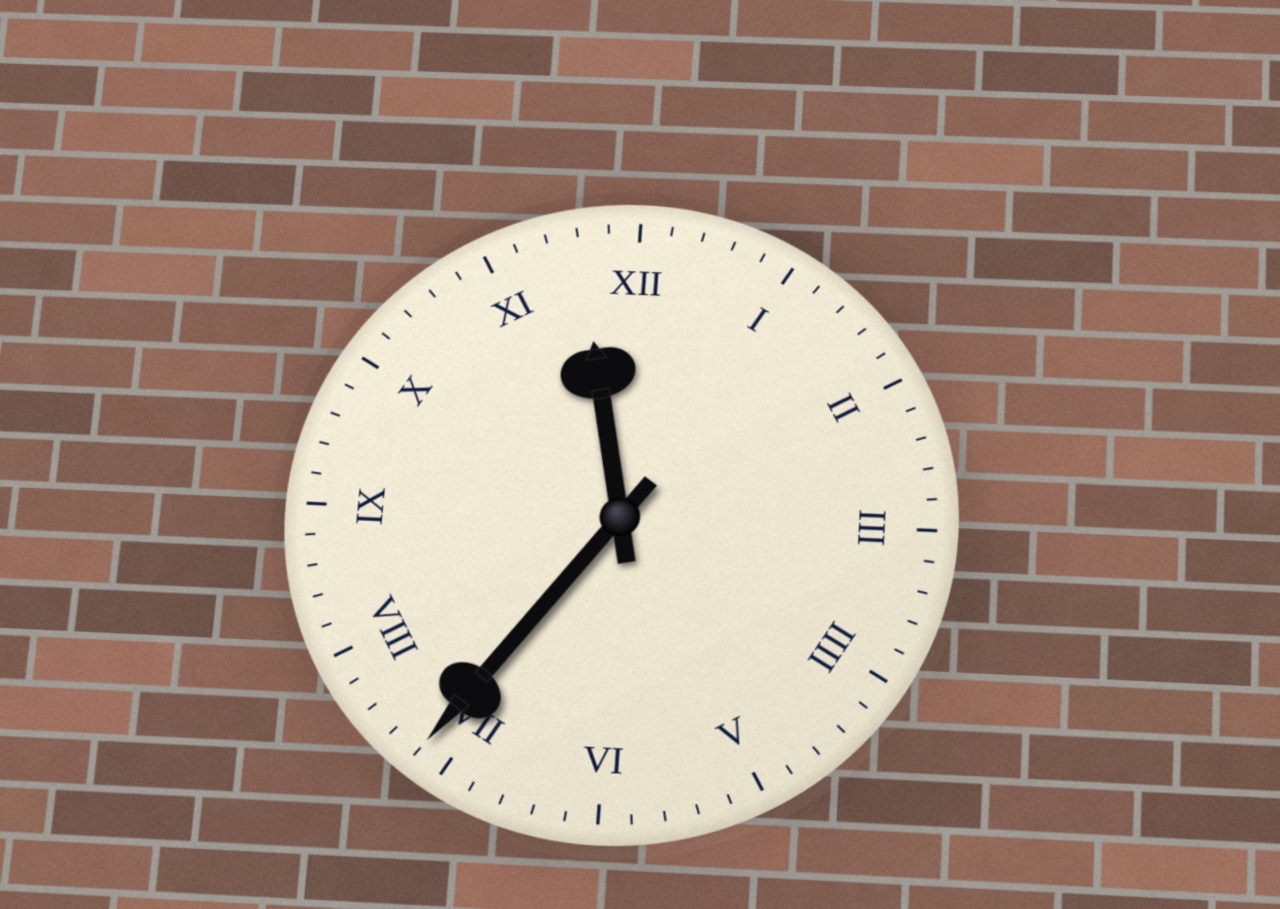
**11:36**
